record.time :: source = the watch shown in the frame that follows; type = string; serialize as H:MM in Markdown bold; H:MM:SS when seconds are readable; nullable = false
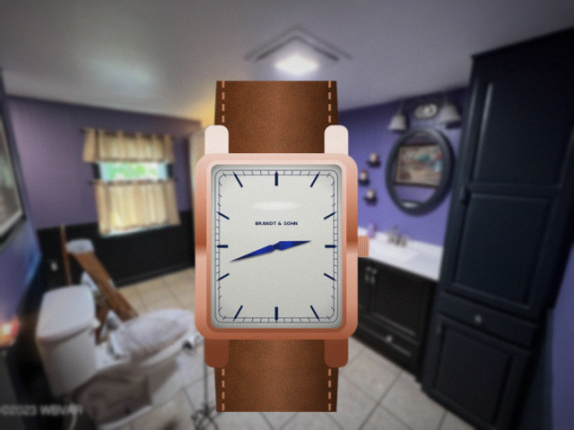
**2:42**
